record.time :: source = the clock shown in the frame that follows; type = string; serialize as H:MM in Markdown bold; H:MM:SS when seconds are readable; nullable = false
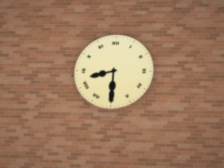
**8:30**
